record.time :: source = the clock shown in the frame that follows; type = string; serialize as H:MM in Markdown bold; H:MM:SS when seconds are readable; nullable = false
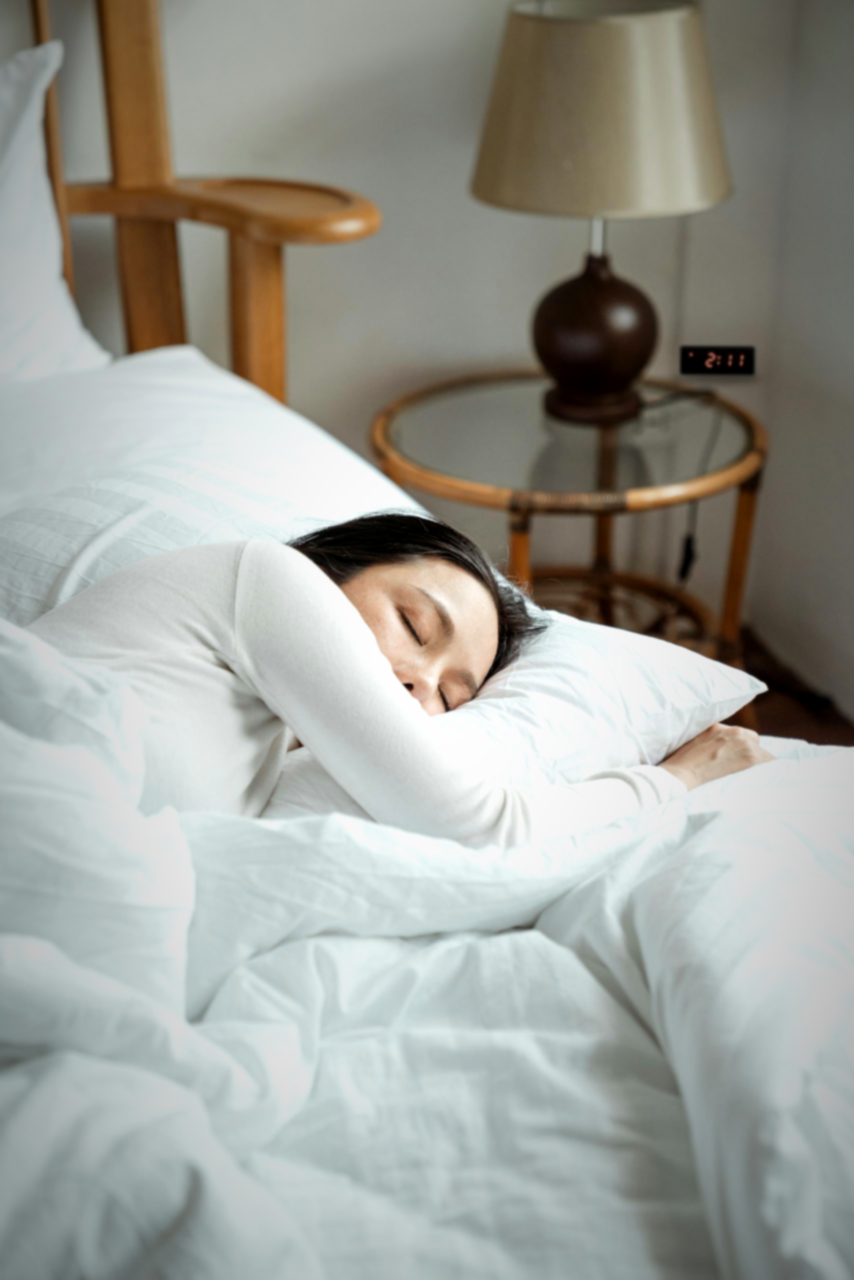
**2:11**
